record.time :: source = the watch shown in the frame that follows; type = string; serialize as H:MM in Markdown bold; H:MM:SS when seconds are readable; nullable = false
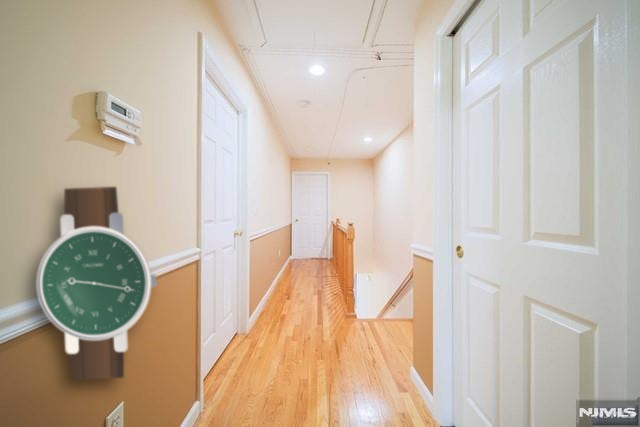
**9:17**
